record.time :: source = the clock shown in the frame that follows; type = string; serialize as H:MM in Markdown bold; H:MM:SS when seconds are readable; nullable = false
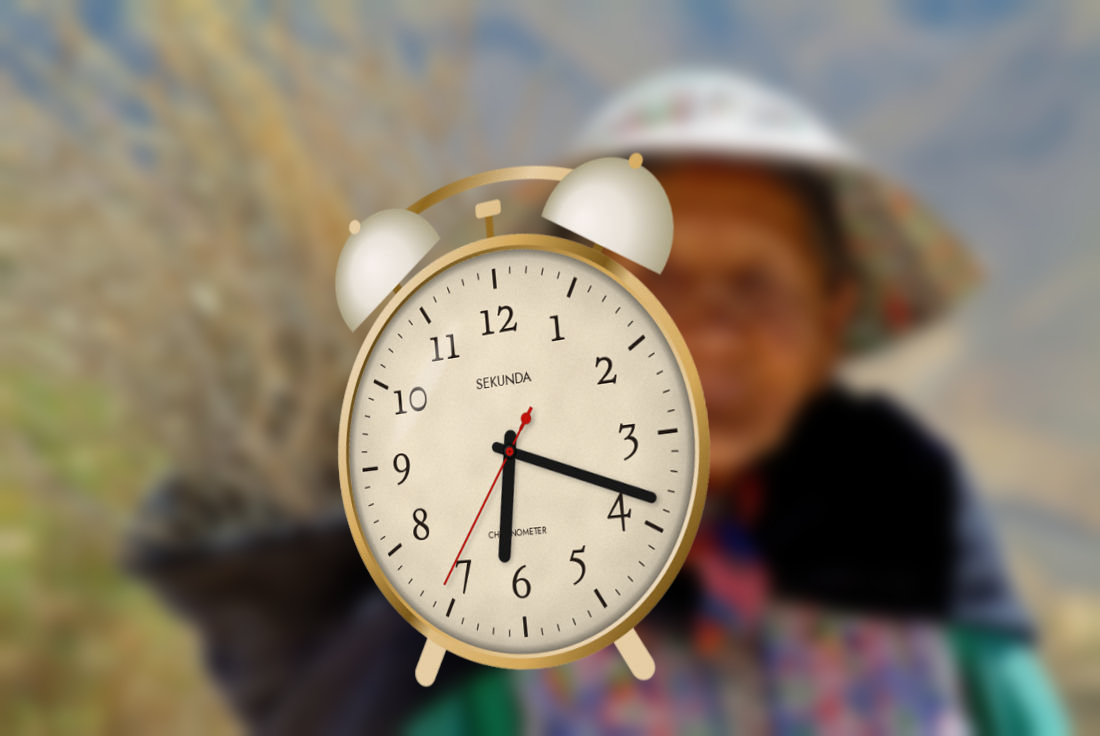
**6:18:36**
